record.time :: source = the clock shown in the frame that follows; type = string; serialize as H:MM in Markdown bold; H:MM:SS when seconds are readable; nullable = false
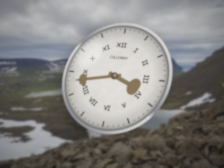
**3:43**
